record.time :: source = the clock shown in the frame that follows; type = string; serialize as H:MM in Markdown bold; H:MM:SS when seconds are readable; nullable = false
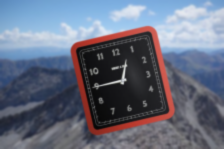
**12:45**
